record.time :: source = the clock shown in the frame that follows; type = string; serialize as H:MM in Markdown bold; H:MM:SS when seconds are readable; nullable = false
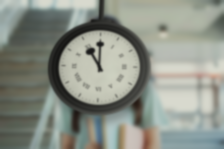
**11:00**
